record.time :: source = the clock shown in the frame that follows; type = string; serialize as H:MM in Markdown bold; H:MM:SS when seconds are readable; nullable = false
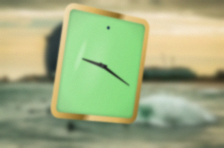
**9:19**
